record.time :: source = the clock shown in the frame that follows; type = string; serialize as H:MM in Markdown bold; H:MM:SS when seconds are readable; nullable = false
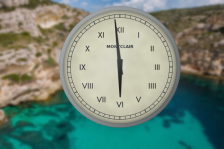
**5:59**
